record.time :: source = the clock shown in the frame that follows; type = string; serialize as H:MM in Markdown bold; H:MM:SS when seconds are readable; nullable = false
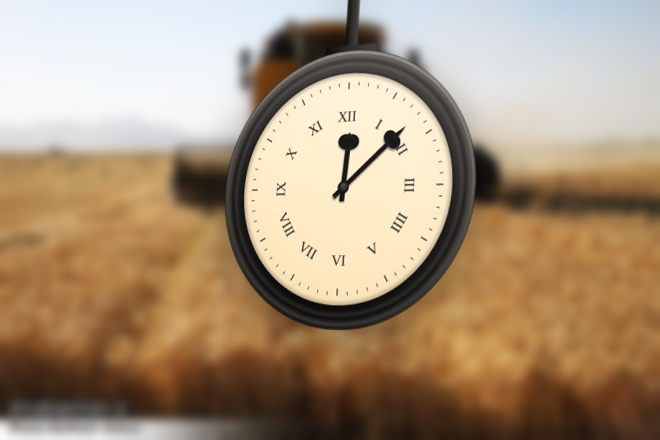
**12:08**
